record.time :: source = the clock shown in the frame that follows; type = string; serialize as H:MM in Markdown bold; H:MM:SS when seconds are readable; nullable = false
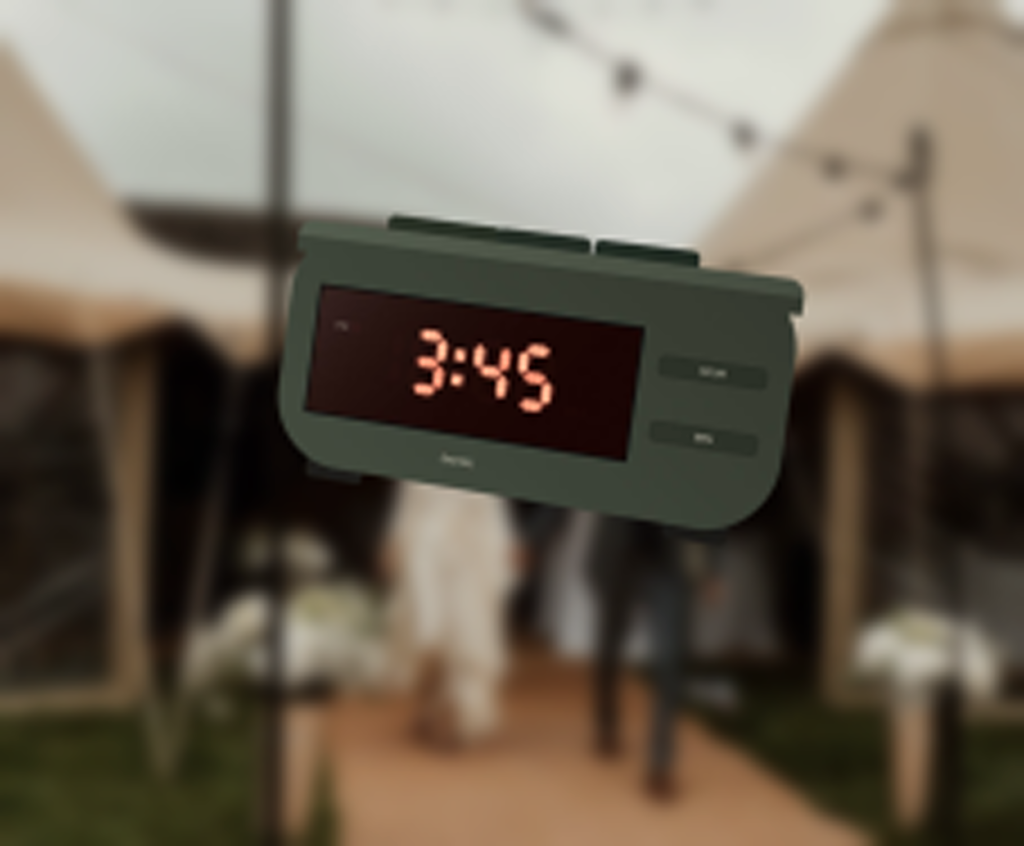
**3:45**
